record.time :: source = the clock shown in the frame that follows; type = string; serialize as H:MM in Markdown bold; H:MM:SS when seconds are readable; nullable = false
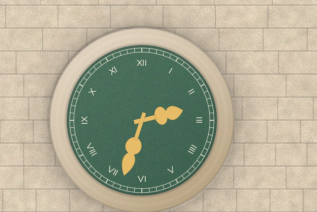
**2:33**
